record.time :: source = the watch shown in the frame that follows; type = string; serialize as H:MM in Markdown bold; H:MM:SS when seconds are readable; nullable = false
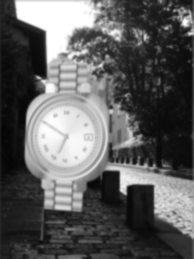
**6:50**
